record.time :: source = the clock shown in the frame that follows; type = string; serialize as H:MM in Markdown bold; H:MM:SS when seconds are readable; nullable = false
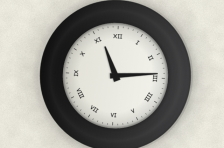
**11:14**
